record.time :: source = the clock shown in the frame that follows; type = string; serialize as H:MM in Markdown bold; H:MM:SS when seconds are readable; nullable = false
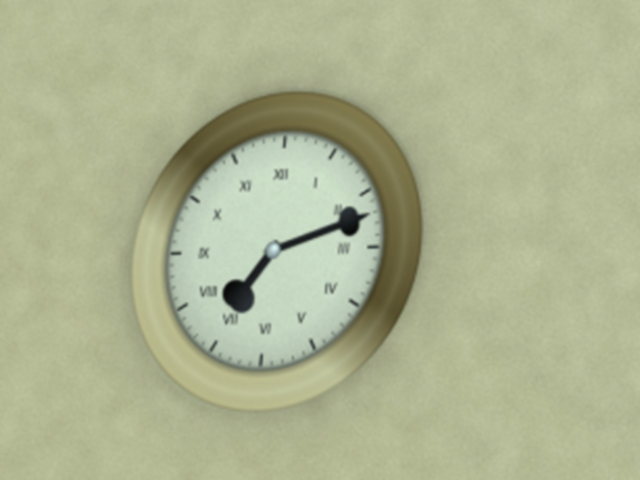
**7:12**
